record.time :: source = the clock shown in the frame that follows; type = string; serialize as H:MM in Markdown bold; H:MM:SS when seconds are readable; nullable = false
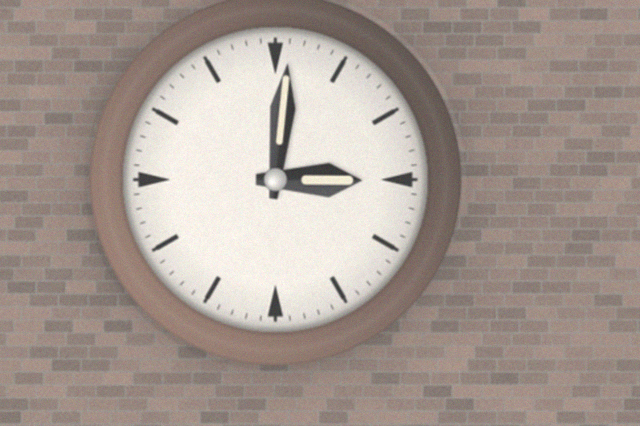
**3:01**
